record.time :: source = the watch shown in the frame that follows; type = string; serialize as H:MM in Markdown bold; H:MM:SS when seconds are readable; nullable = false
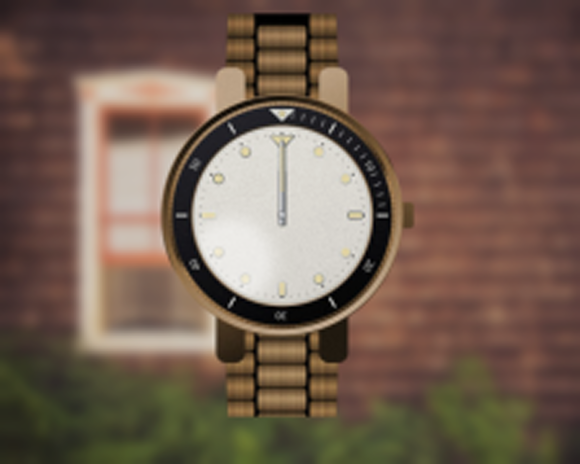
**12:00**
